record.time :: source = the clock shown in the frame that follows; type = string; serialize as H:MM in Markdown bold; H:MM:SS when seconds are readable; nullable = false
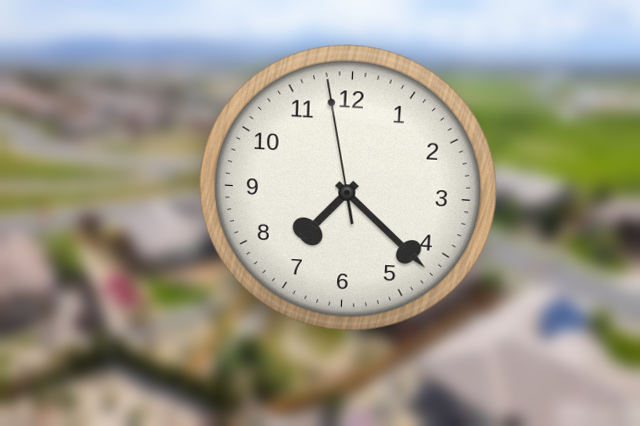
**7:21:58**
